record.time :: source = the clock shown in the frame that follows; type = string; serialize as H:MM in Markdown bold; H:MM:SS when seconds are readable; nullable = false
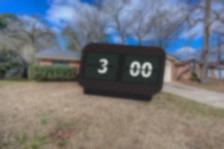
**3:00**
